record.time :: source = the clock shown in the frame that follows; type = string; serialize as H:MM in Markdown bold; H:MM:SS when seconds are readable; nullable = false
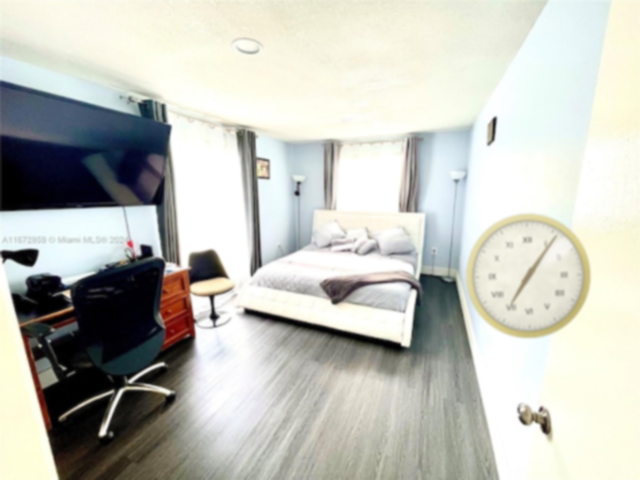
**7:06**
